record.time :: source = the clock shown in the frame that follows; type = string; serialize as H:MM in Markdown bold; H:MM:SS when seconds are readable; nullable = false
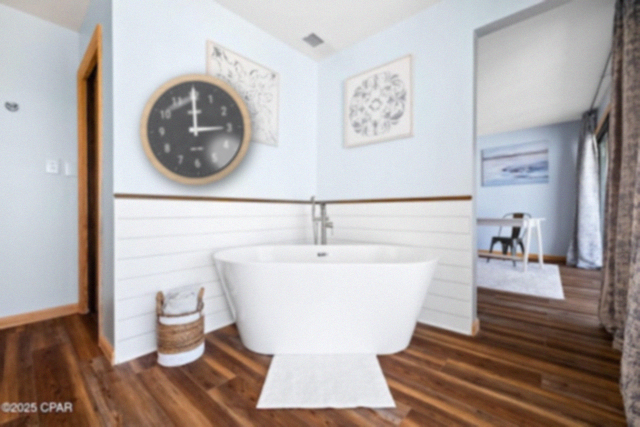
**3:00**
